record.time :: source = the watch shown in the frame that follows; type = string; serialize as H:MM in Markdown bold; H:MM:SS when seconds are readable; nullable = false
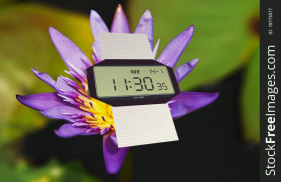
**11:30:35**
